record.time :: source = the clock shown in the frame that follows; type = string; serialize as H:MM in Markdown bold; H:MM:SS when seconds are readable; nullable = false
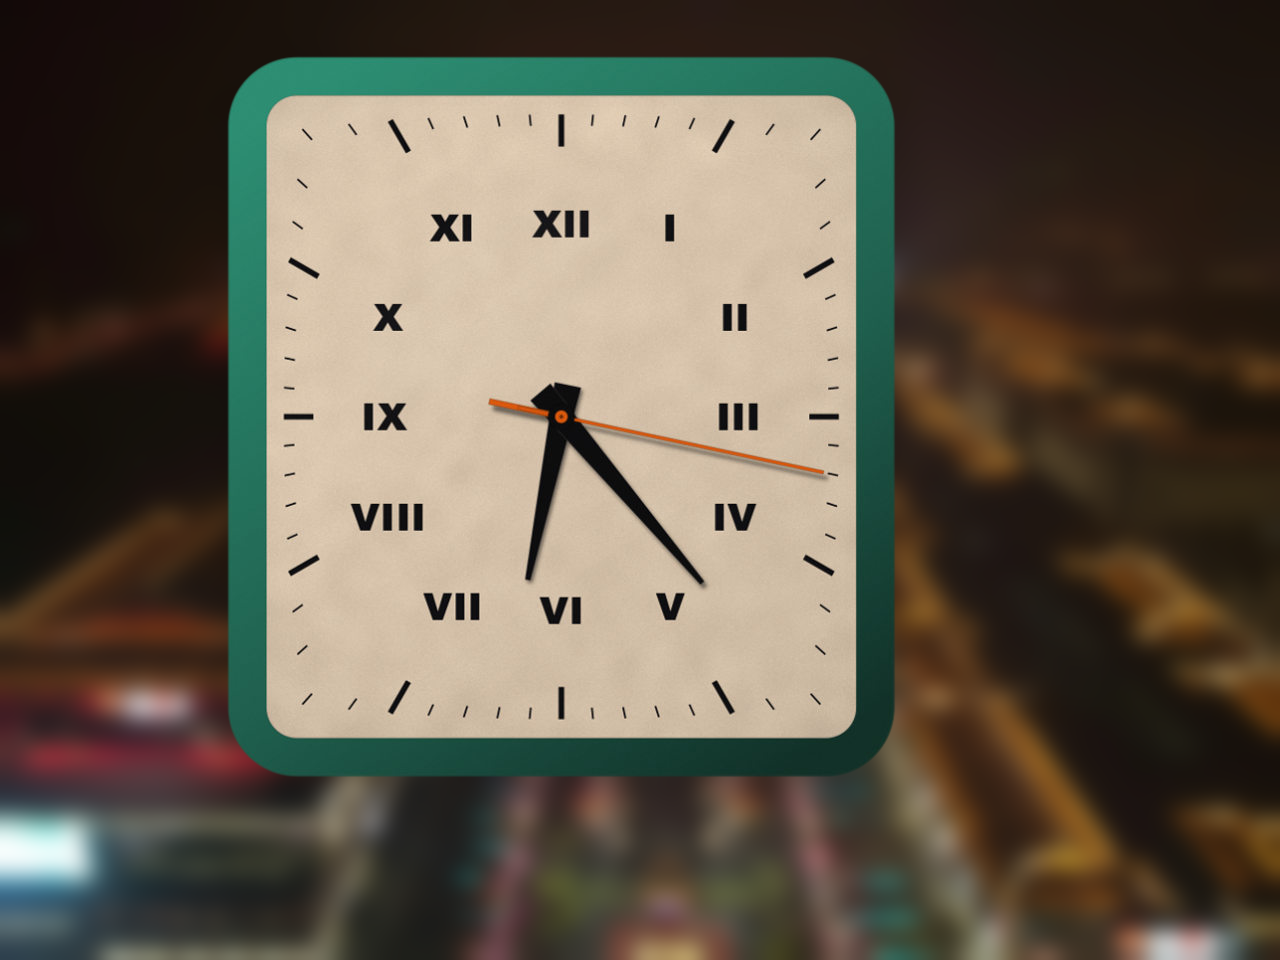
**6:23:17**
